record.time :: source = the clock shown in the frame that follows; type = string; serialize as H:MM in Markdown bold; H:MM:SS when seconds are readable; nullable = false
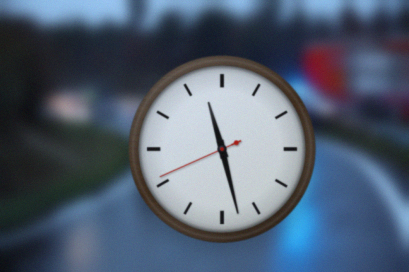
**11:27:41**
